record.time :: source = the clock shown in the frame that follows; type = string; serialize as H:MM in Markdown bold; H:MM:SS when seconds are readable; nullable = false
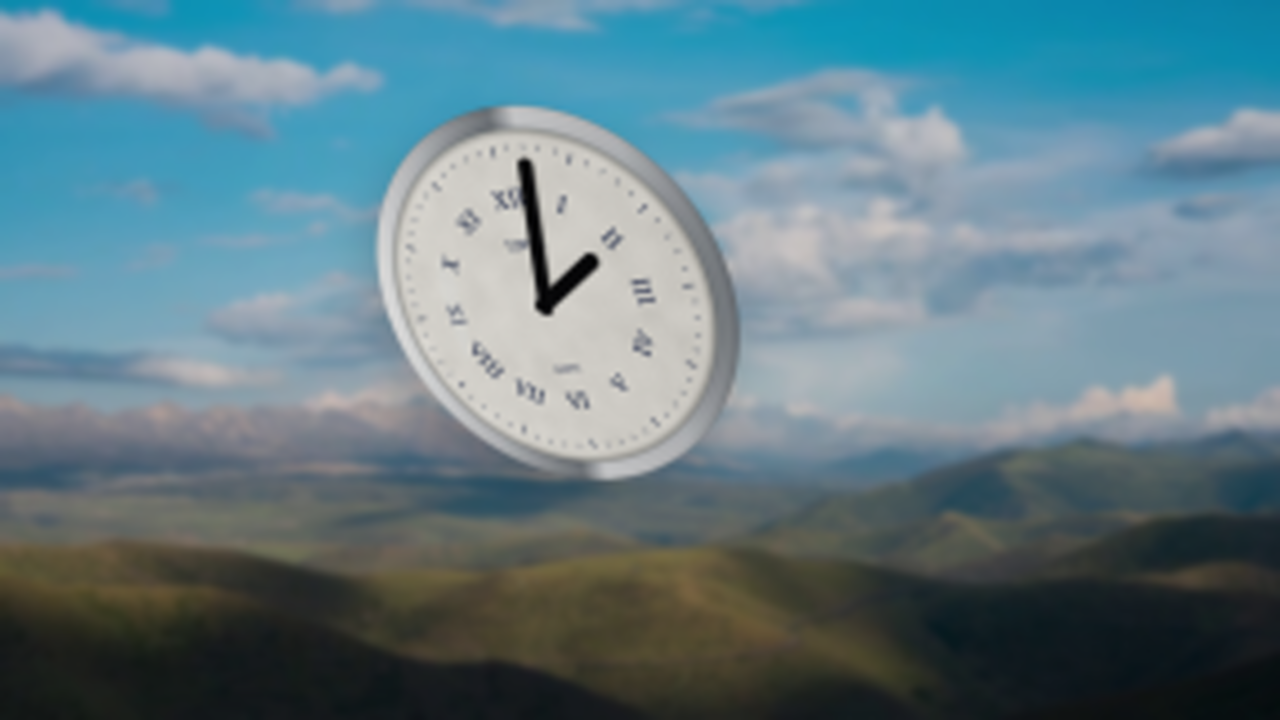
**2:02**
